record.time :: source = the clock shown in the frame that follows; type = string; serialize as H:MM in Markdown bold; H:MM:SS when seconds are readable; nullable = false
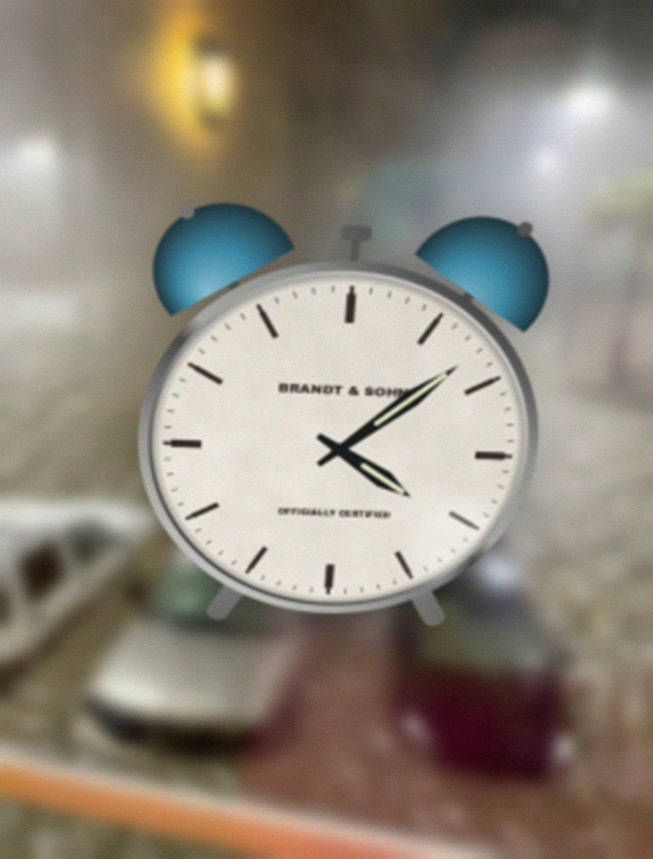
**4:08**
